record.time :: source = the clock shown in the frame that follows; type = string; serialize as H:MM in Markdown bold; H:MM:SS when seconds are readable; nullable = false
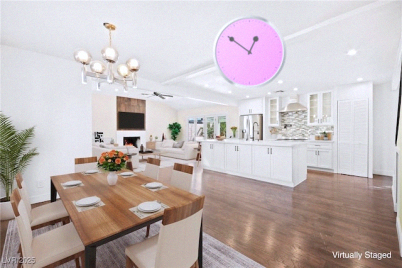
**12:51**
